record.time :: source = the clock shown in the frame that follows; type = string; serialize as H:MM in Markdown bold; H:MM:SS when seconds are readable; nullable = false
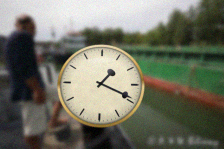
**1:19**
